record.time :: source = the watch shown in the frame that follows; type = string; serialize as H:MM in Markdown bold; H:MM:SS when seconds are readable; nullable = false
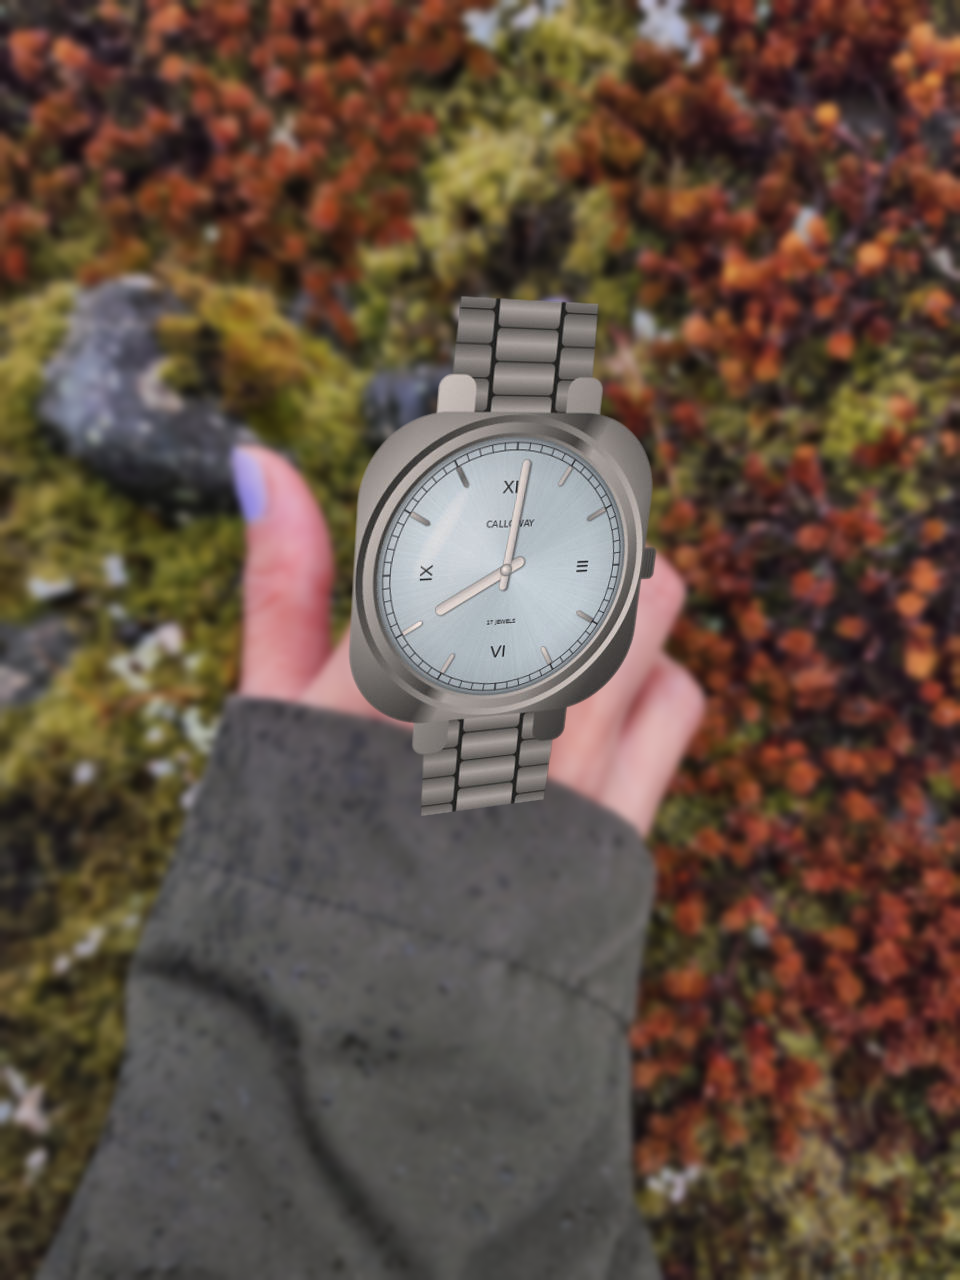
**8:01**
